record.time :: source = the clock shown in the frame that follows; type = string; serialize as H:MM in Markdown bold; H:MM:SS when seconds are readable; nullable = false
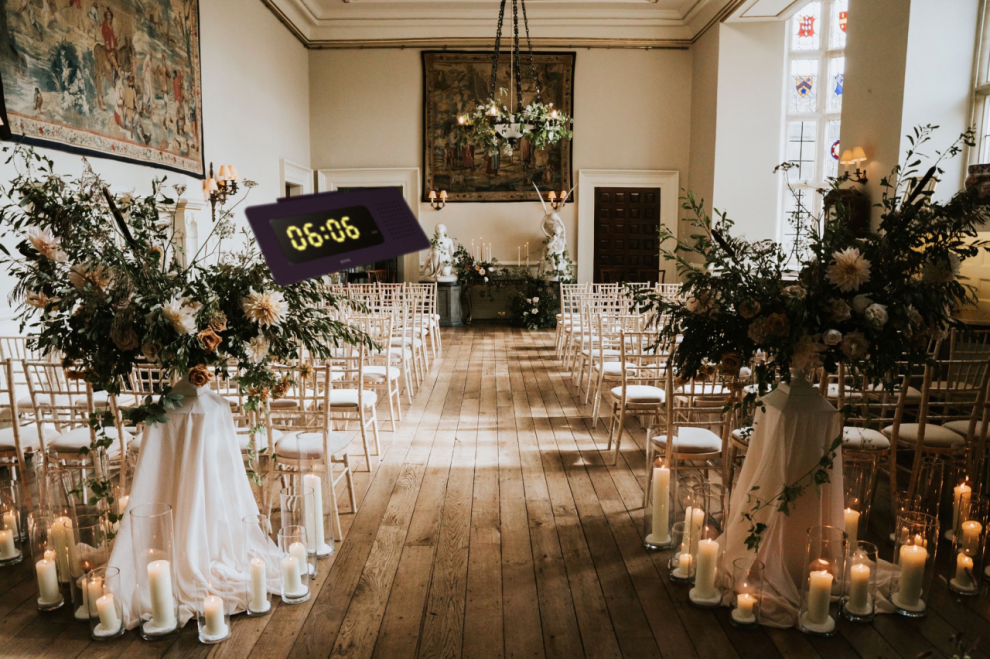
**6:06**
